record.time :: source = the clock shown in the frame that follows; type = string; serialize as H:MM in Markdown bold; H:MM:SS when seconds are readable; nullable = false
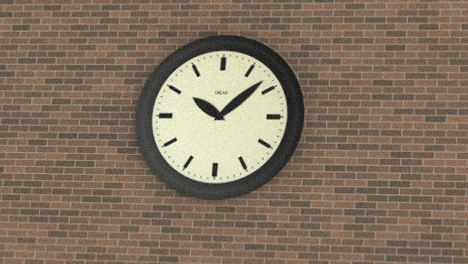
**10:08**
